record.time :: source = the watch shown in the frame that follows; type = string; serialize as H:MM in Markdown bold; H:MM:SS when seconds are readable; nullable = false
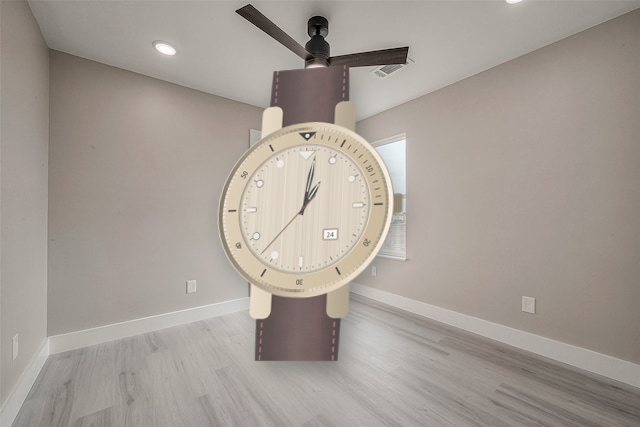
**1:01:37**
